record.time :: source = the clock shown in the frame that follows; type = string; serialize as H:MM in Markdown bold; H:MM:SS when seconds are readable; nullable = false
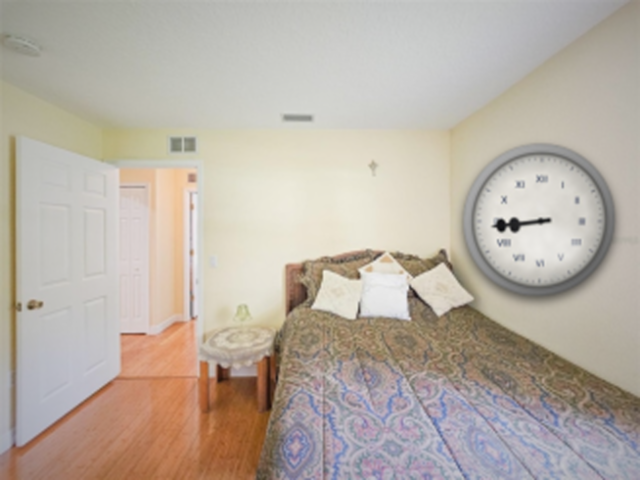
**8:44**
